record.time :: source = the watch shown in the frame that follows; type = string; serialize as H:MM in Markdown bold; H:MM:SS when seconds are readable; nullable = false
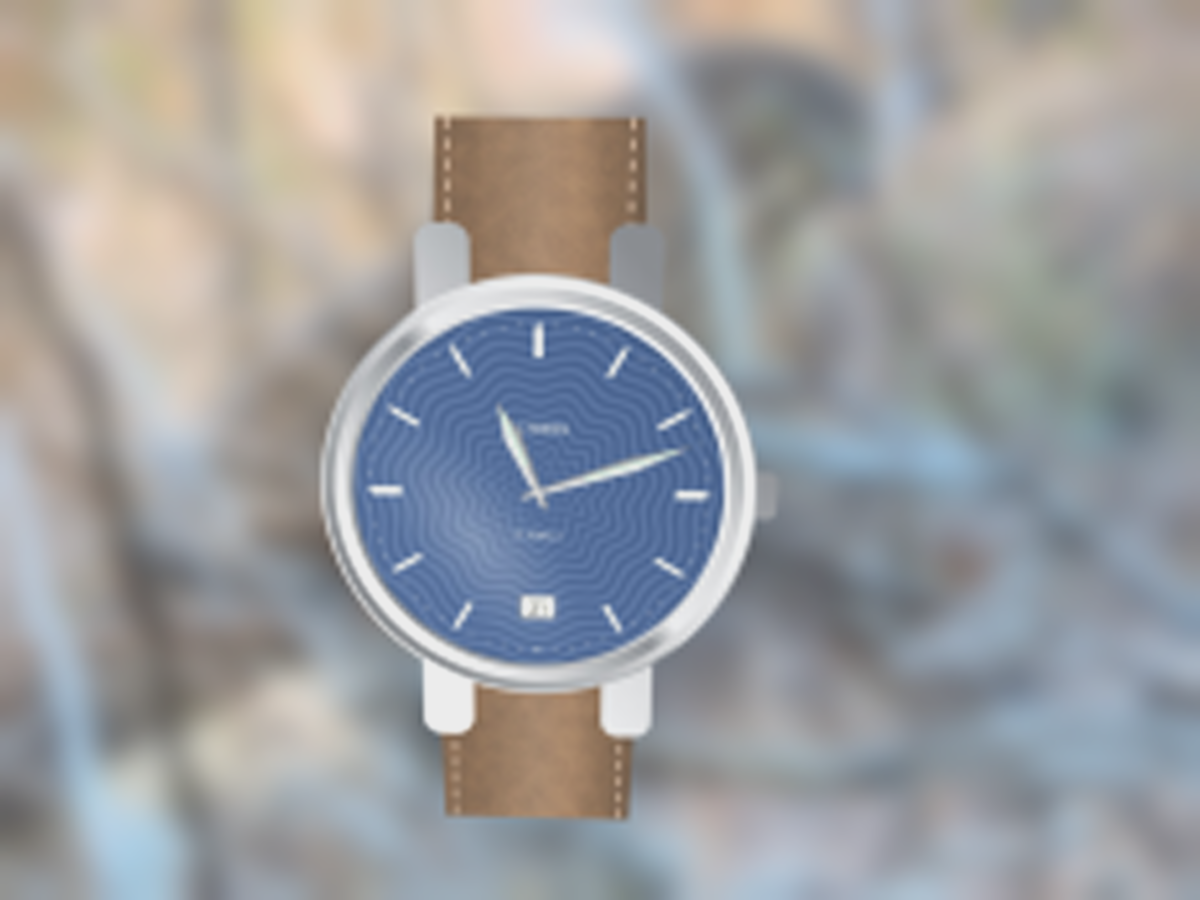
**11:12**
